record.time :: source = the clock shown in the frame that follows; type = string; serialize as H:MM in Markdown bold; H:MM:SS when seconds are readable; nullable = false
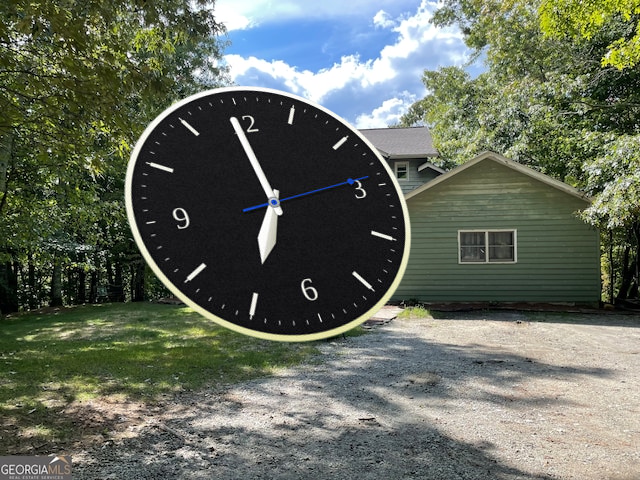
**6:59:14**
